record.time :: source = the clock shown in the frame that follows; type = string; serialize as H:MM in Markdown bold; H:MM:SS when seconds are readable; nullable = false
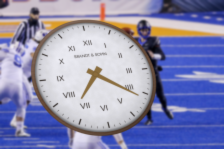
**7:21**
